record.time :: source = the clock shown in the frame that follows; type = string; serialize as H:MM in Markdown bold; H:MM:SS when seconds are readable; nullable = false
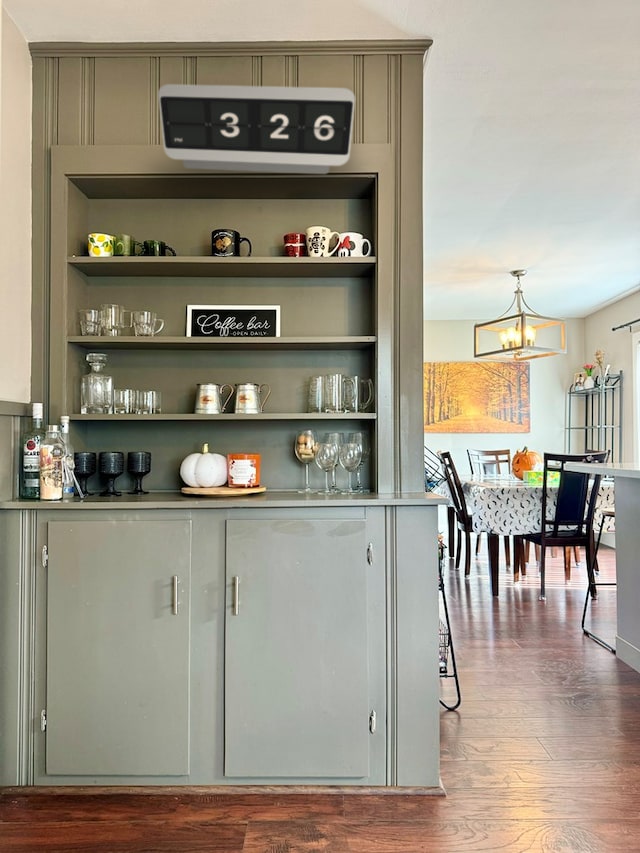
**3:26**
